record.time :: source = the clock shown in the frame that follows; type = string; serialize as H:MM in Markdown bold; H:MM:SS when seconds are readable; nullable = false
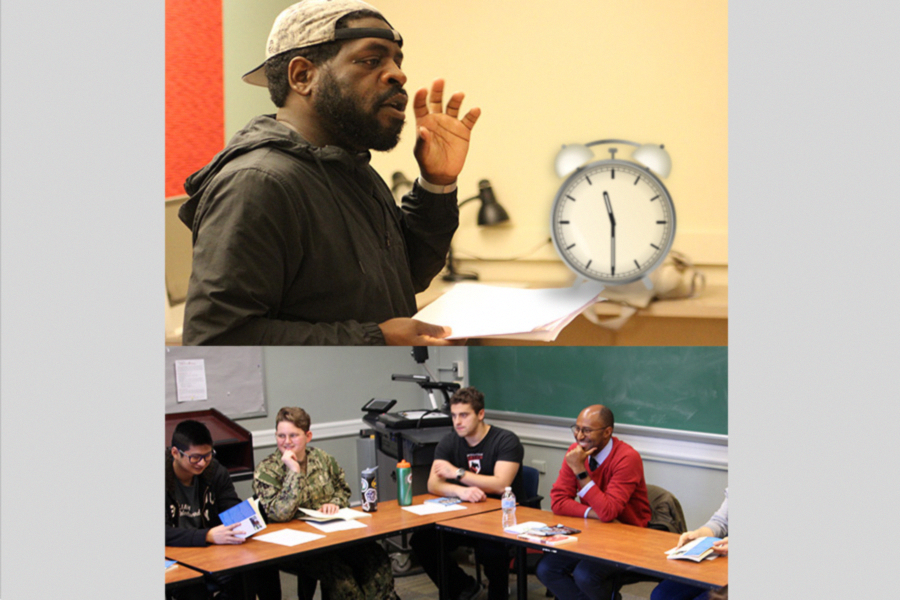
**11:30**
